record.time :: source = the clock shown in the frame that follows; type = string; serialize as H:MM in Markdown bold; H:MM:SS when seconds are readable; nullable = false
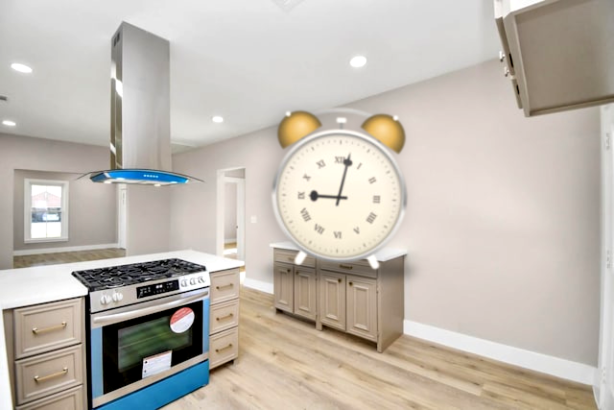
**9:02**
